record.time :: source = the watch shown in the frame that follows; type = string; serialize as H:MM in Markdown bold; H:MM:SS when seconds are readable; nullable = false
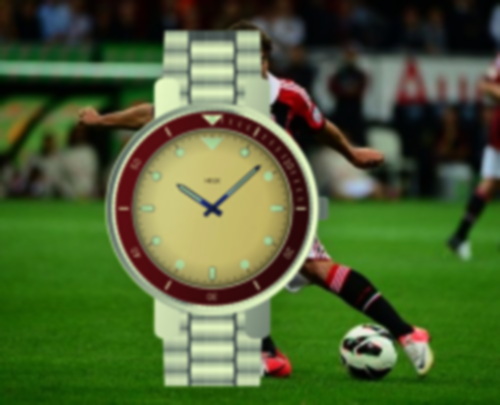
**10:08**
